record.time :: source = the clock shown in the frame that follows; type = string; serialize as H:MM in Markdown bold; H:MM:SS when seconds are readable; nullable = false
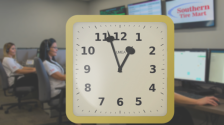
**12:57**
